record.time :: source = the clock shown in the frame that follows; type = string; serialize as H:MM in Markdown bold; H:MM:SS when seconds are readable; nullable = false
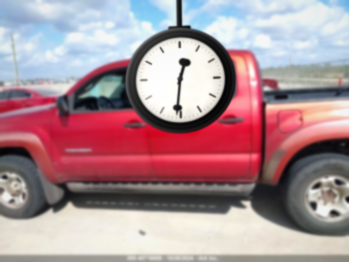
**12:31**
